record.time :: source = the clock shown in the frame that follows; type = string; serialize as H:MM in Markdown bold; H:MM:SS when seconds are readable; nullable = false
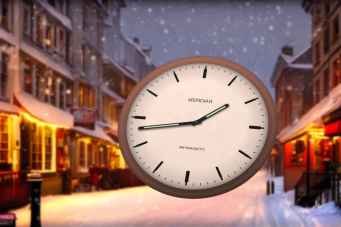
**1:43**
